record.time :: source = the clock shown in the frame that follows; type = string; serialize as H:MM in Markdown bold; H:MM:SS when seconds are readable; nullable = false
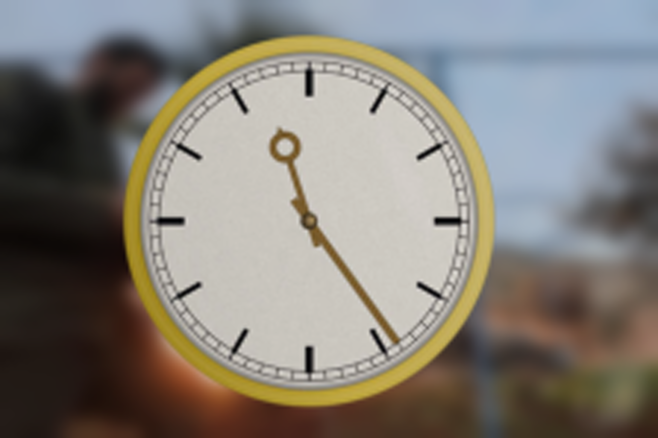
**11:24**
